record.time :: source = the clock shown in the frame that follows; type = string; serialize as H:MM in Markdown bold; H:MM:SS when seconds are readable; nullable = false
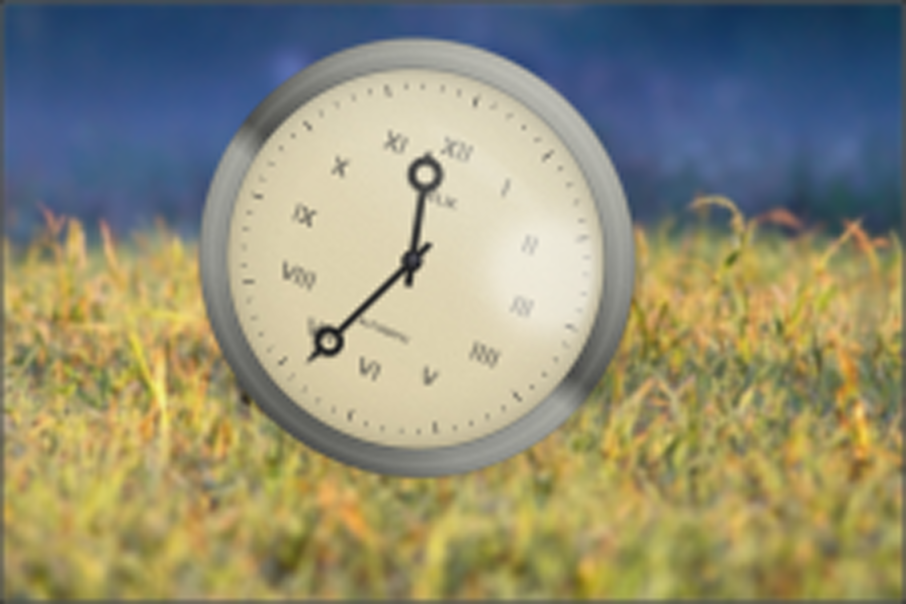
**11:34**
